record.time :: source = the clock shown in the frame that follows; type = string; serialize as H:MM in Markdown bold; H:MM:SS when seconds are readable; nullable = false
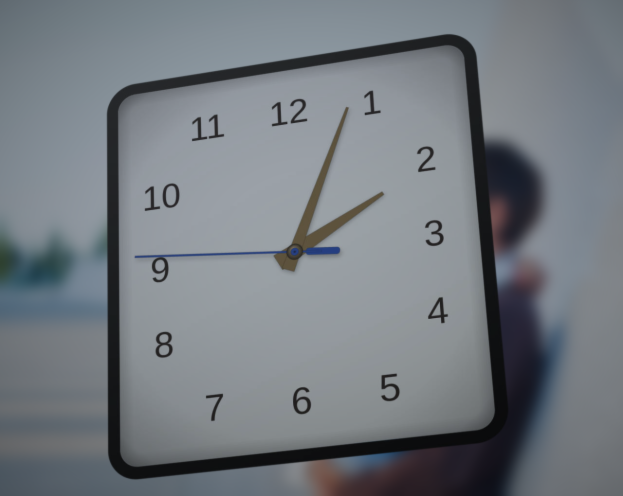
**2:03:46**
